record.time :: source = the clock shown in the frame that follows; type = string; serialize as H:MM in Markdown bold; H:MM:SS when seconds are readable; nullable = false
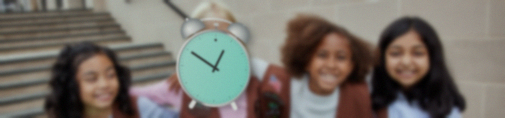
**12:50**
